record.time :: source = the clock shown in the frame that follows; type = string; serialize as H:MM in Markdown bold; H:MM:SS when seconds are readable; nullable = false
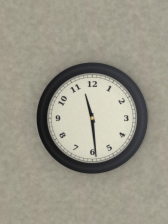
**11:29**
